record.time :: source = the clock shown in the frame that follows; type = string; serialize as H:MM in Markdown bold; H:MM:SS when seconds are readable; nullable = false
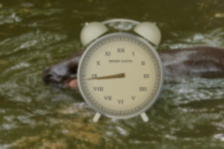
**8:44**
